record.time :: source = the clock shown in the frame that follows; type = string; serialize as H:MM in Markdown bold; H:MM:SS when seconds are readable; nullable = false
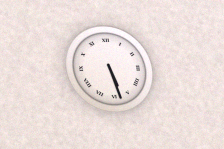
**5:28**
